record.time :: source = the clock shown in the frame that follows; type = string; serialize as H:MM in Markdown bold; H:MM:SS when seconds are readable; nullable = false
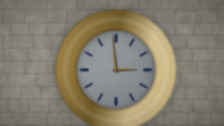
**2:59**
